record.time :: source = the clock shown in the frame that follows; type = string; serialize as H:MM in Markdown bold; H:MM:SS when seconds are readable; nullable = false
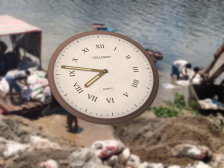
**7:47**
